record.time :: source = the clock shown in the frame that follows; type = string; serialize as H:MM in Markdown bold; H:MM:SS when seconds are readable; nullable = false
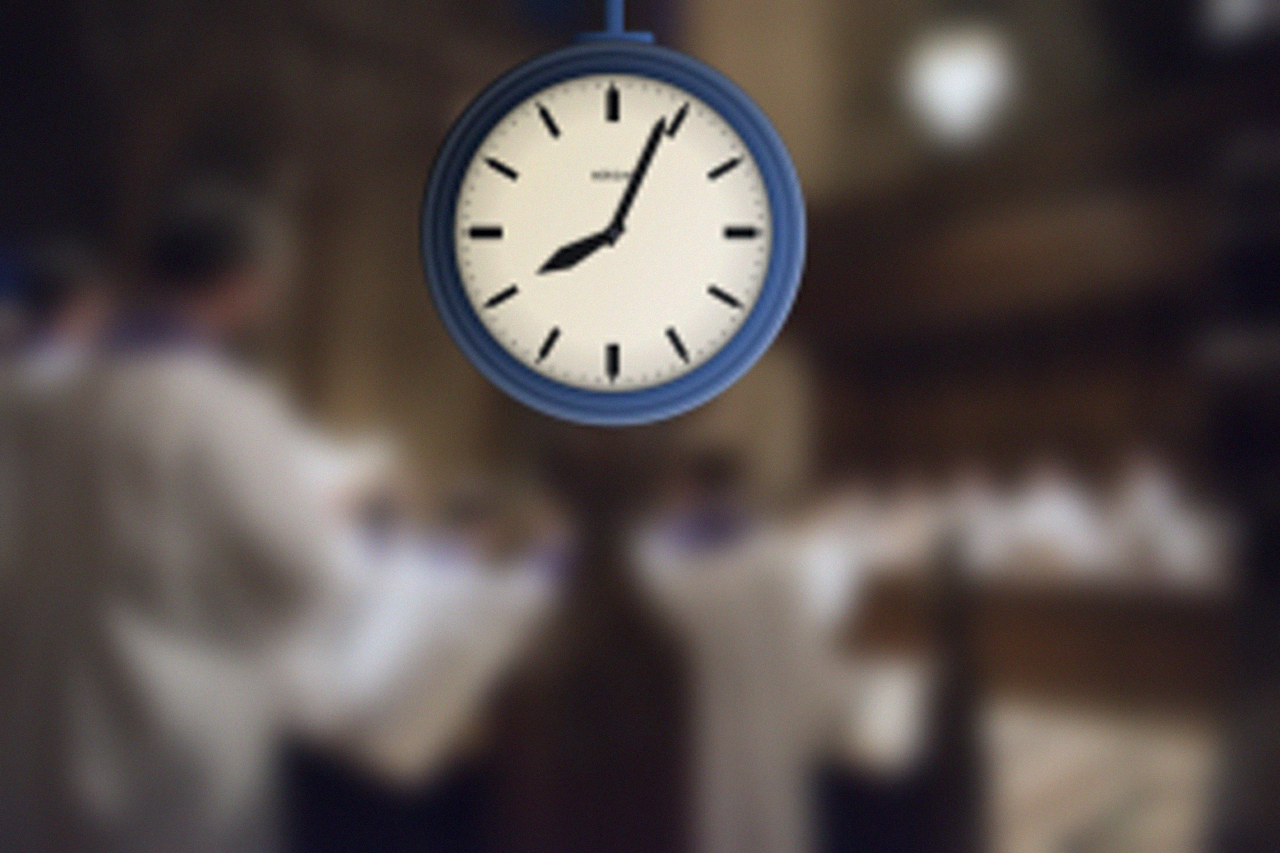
**8:04**
